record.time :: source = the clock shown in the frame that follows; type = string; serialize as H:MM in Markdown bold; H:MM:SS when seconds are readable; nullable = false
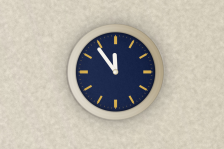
**11:54**
